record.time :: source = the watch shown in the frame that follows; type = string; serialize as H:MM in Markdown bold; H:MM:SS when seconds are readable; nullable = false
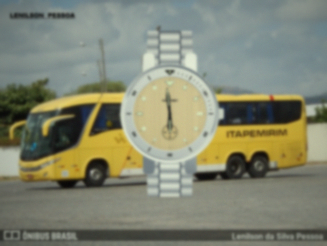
**5:59**
